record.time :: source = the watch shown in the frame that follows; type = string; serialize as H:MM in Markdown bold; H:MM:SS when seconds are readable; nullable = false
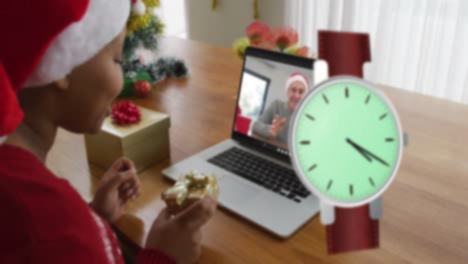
**4:20**
